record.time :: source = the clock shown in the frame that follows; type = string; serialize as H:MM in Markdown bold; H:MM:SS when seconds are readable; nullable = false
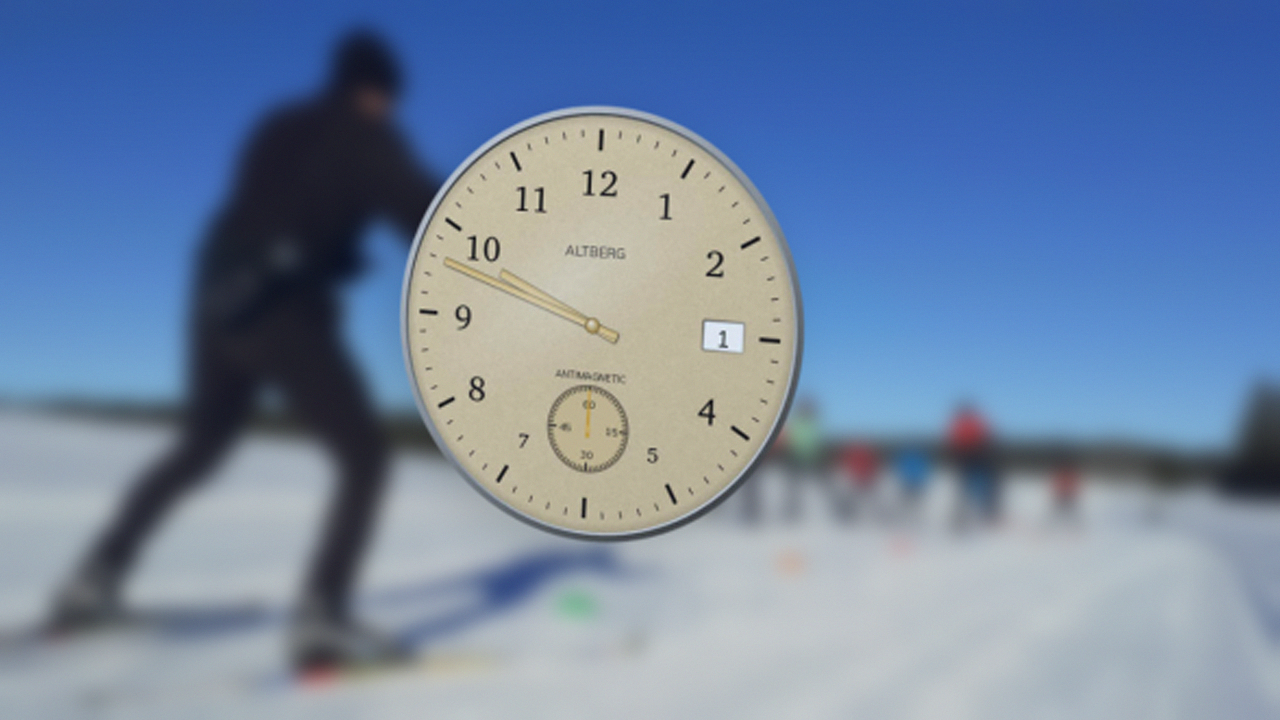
**9:48**
